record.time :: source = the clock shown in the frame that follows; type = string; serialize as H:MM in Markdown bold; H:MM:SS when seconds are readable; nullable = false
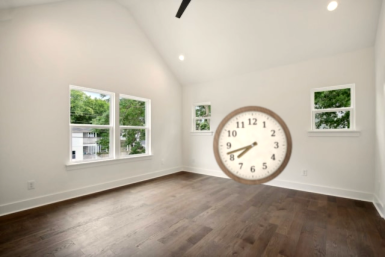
**7:42**
